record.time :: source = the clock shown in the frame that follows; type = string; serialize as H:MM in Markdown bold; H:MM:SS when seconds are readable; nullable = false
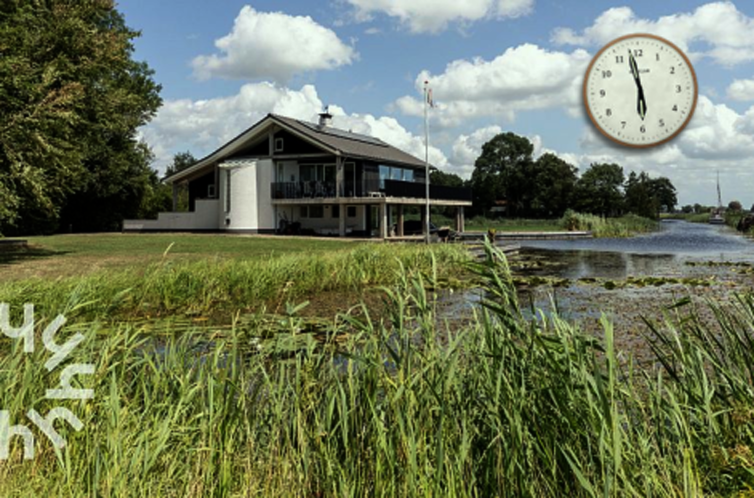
**5:58**
